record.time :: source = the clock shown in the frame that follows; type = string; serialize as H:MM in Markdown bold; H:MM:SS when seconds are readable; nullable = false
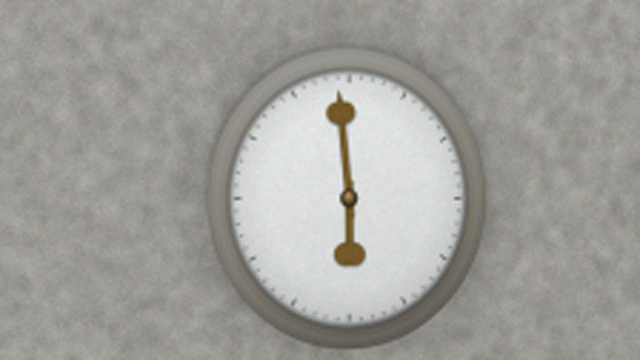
**5:59**
